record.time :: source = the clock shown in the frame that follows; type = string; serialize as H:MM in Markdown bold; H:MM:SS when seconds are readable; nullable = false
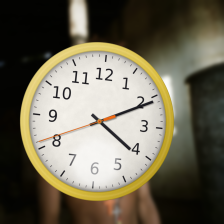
**4:10:41**
